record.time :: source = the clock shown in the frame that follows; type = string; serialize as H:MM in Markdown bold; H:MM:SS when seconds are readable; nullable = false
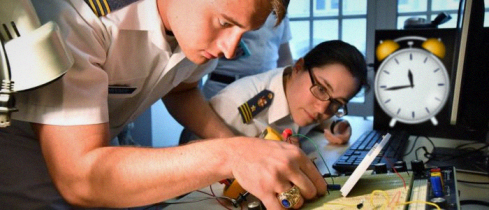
**11:44**
